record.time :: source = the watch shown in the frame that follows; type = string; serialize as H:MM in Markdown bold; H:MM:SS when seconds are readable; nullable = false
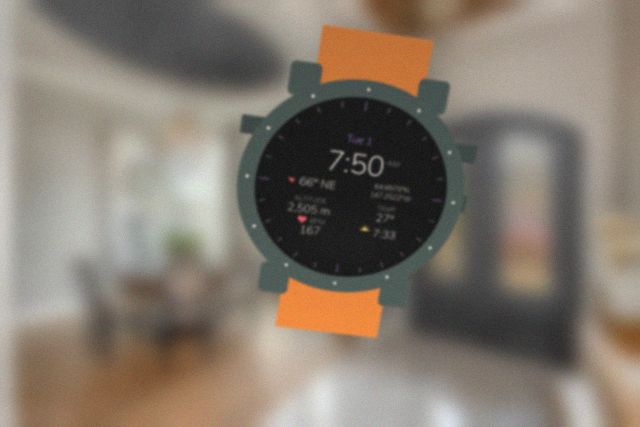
**7:50**
